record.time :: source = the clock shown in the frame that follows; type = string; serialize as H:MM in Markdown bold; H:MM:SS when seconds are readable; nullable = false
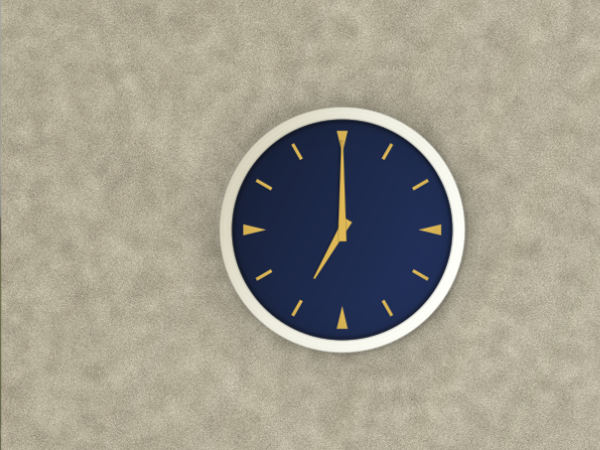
**7:00**
